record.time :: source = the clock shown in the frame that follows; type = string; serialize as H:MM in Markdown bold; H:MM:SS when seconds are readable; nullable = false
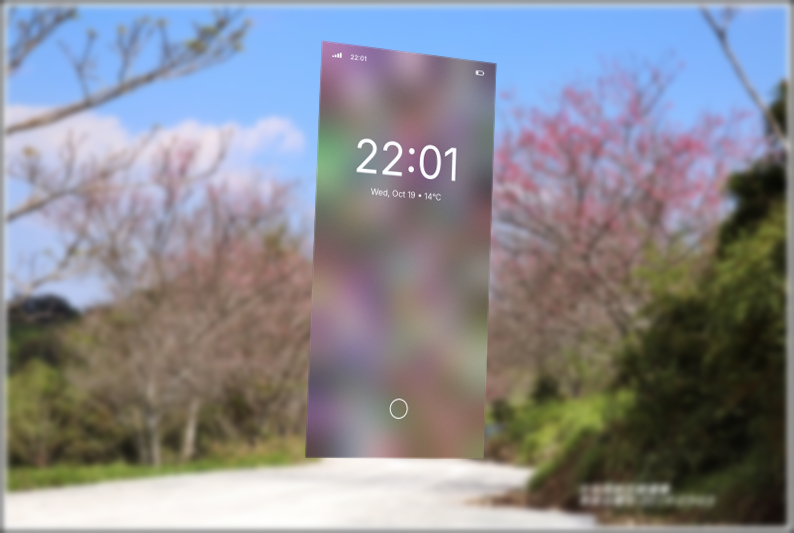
**22:01**
